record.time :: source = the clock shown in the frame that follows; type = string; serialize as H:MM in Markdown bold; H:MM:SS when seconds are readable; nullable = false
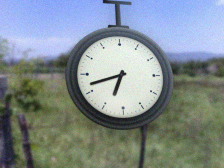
**6:42**
